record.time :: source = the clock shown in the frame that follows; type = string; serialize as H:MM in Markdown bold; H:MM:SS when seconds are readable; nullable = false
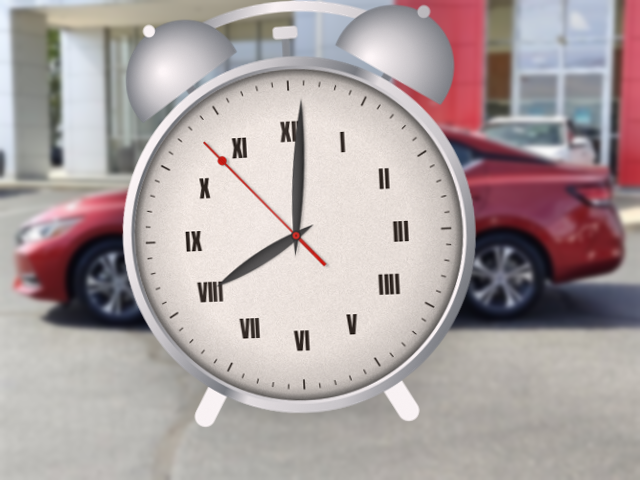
**8:00:53**
